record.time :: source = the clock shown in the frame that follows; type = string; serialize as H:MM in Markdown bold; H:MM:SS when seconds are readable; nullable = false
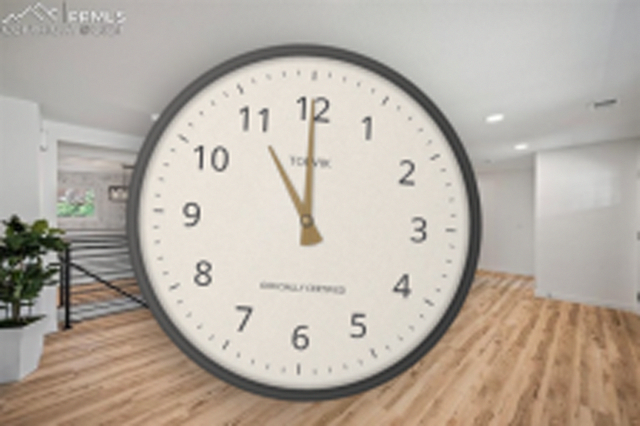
**11:00**
